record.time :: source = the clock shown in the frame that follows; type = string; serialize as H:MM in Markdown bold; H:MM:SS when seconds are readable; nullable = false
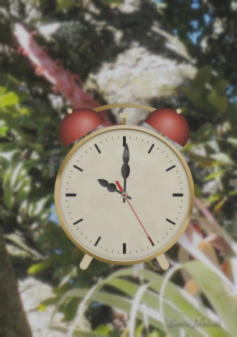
**10:00:25**
